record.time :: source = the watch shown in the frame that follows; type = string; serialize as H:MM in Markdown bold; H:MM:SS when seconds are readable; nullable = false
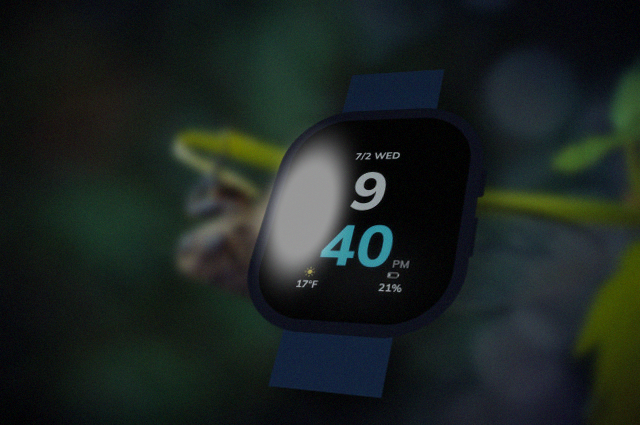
**9:40**
